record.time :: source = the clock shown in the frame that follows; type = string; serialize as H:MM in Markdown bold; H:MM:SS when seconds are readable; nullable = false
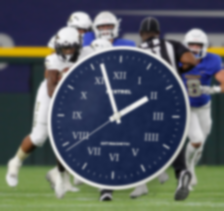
**1:56:39**
